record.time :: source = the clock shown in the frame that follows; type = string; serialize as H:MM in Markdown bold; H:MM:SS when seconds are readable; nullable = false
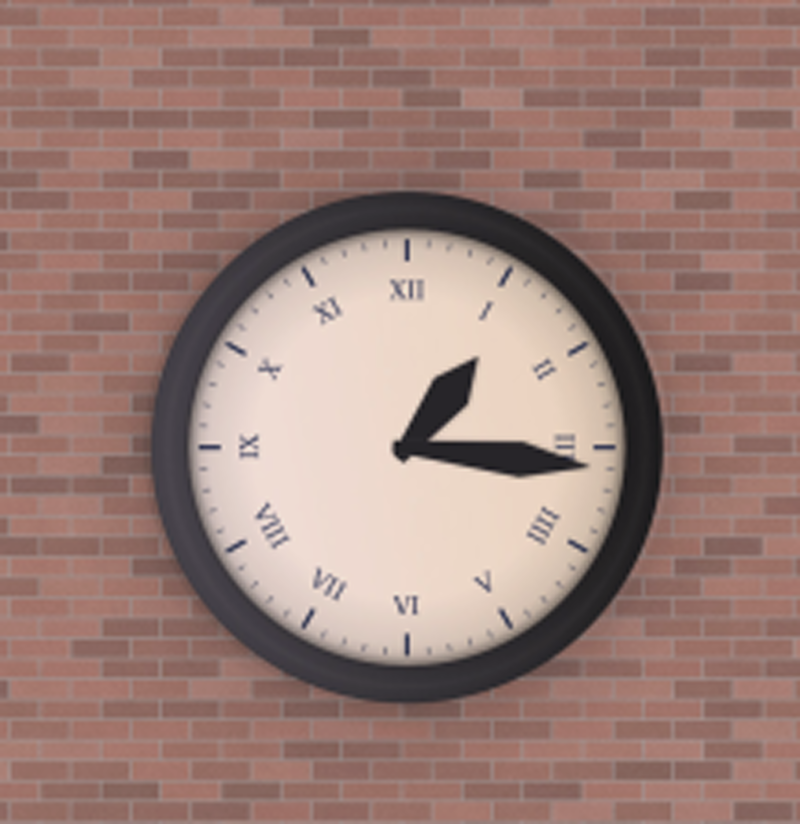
**1:16**
